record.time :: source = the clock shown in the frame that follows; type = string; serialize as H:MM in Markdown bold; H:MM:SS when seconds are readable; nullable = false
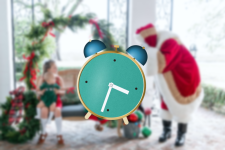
**3:32**
